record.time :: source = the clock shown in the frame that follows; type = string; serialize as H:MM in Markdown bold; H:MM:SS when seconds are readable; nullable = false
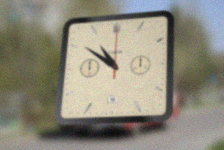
**10:51**
